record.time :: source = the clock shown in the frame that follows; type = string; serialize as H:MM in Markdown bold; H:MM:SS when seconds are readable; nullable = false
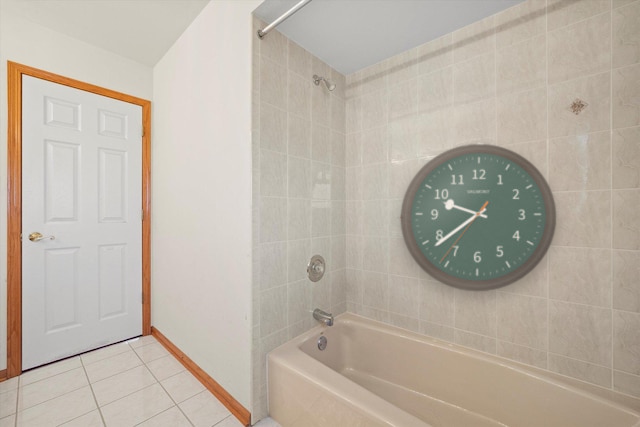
**9:38:36**
